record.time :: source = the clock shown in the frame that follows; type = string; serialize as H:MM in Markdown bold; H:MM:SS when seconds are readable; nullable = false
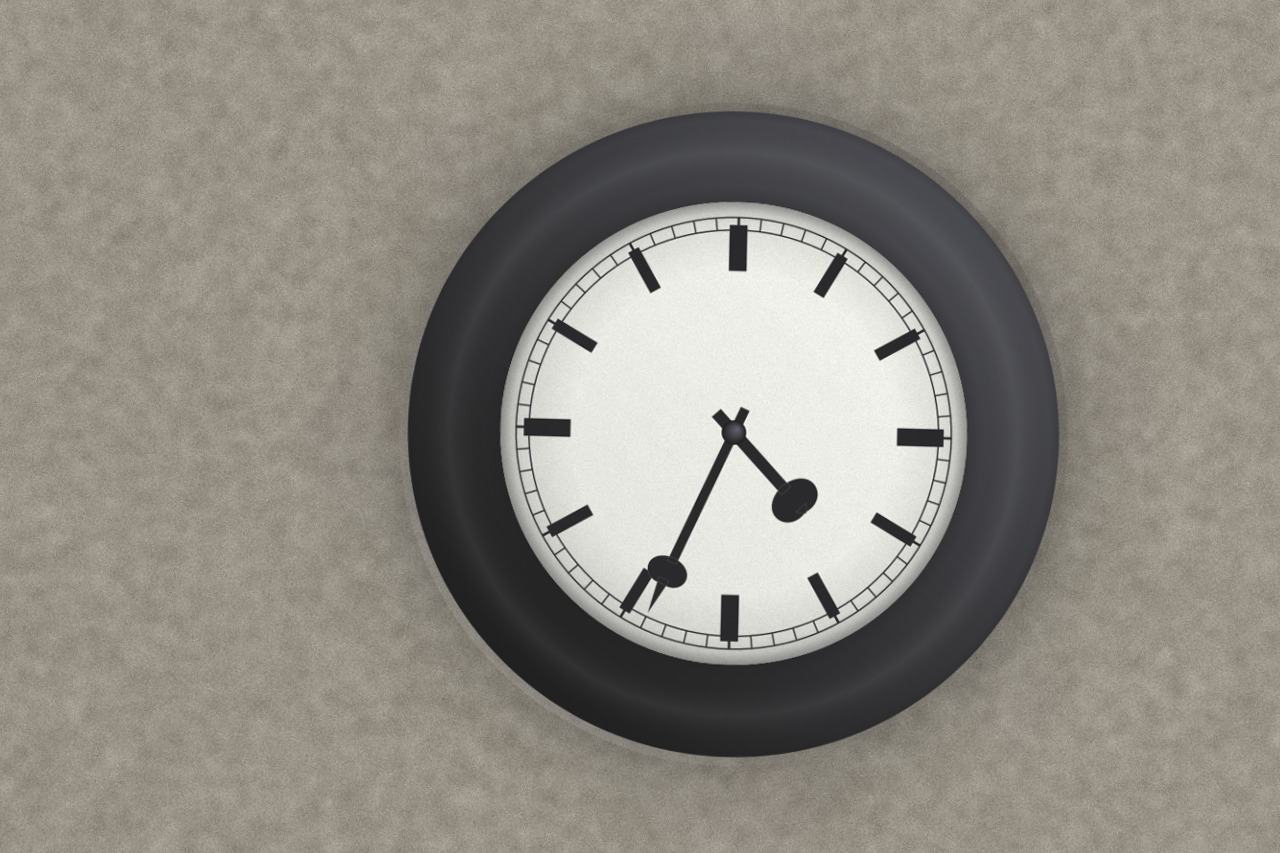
**4:34**
